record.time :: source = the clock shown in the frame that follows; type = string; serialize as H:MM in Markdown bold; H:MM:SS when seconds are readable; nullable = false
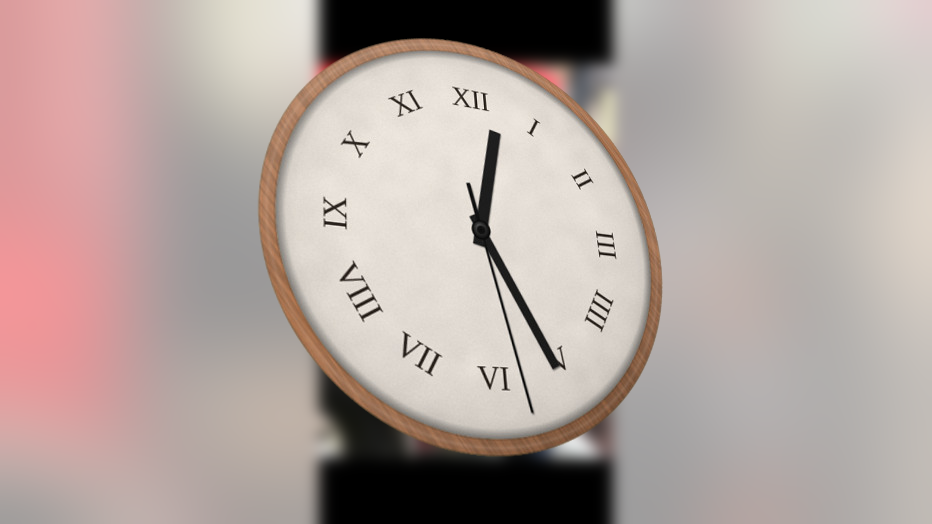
**12:25:28**
